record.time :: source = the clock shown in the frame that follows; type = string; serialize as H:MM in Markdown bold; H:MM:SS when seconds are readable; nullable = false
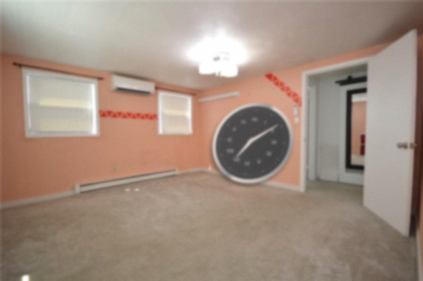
**7:09**
